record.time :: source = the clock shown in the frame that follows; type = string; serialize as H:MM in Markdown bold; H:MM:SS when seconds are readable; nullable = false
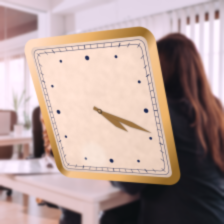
**4:19**
